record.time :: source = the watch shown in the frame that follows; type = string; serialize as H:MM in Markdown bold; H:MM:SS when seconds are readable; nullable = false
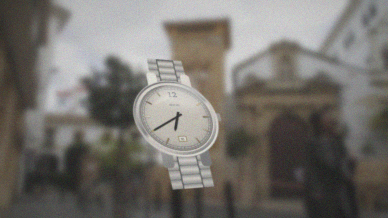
**6:40**
